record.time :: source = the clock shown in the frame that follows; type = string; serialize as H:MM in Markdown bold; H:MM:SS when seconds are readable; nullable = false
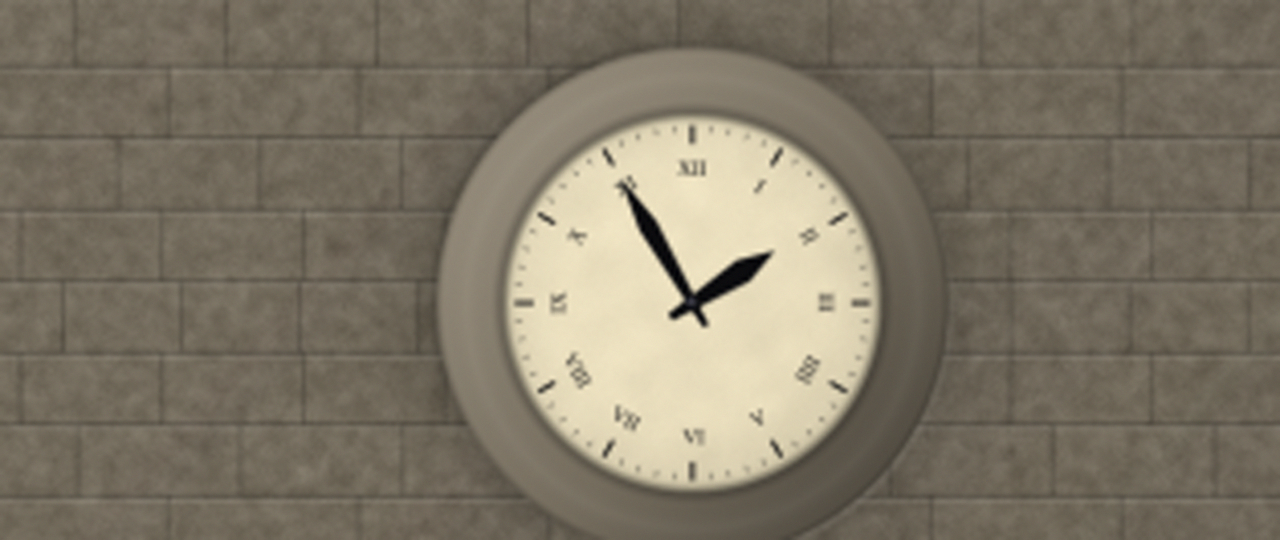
**1:55**
